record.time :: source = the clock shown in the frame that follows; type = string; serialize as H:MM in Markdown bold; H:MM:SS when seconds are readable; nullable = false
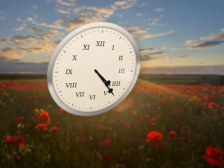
**4:23**
